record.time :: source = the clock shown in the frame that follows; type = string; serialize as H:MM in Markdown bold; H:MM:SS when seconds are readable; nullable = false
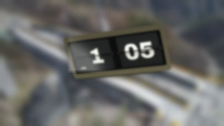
**1:05**
